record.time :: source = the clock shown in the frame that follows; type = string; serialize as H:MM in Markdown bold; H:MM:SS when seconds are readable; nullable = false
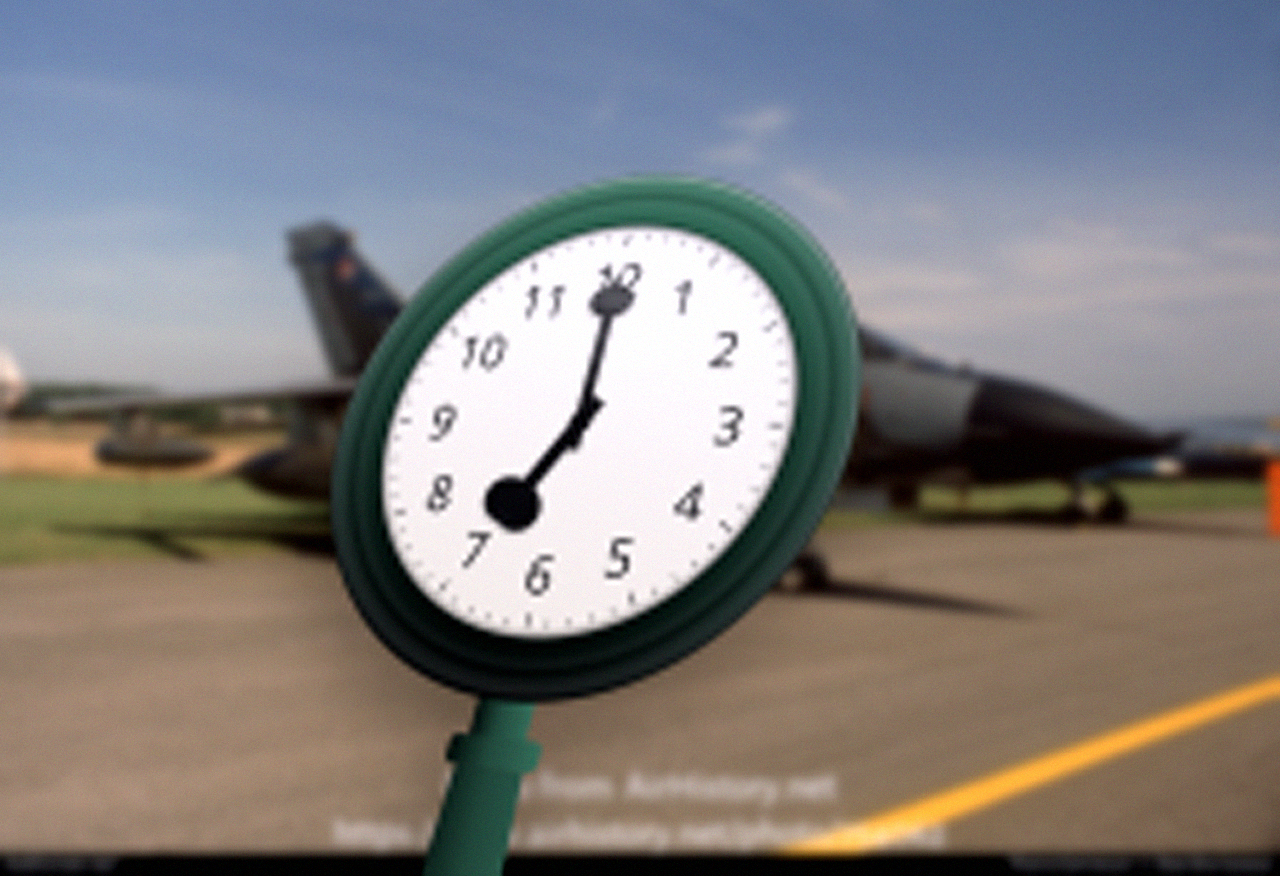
**7:00**
